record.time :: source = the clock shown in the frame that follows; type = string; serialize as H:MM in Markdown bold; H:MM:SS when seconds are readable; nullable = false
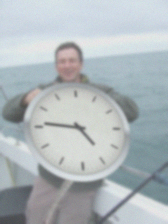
**4:46**
